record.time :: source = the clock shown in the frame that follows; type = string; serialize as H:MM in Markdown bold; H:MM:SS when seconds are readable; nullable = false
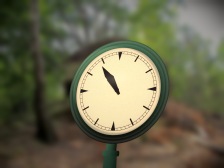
**10:54**
